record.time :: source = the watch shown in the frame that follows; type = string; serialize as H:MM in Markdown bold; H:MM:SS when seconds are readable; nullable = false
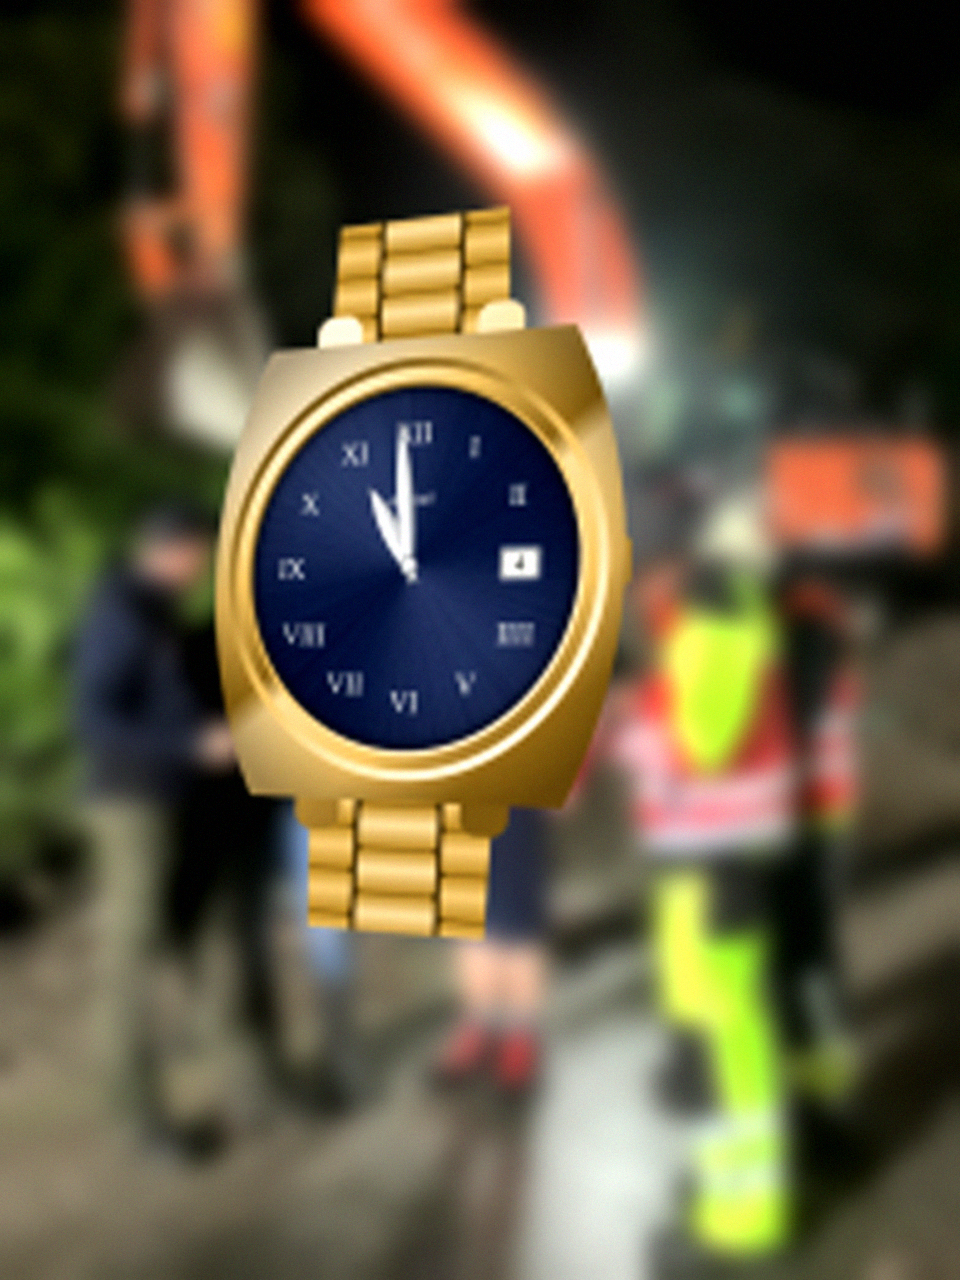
**10:59**
